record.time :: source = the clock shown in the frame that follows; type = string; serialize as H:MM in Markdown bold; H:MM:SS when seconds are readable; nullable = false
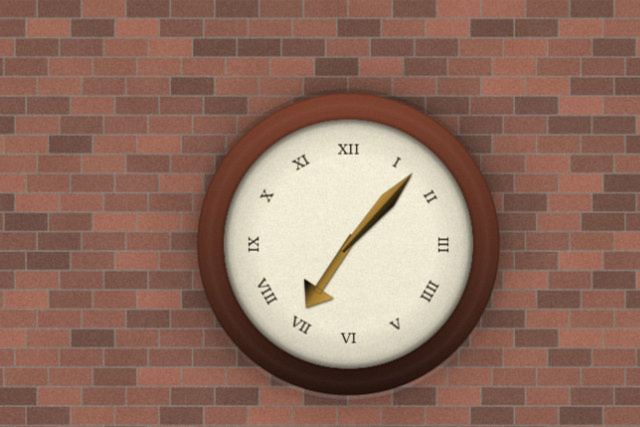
**7:07**
